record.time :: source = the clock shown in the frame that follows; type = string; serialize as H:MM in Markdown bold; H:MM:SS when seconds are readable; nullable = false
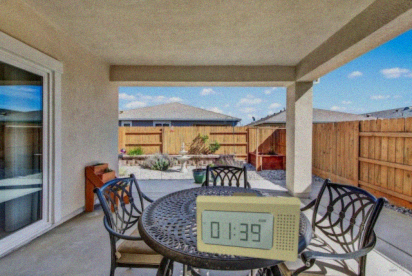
**1:39**
